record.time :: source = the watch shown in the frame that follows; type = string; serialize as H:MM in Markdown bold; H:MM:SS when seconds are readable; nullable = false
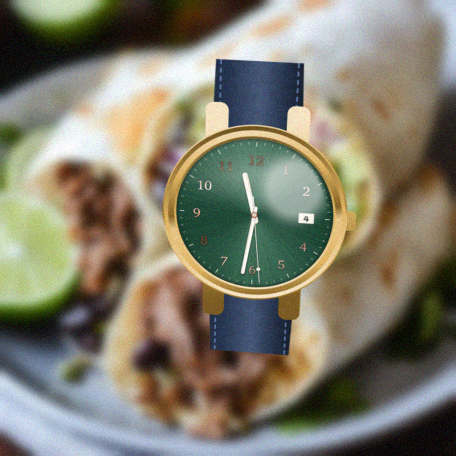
**11:31:29**
